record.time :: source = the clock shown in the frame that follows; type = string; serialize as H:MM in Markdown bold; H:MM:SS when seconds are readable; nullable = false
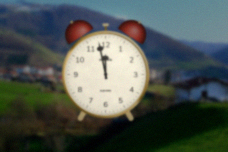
**11:58**
